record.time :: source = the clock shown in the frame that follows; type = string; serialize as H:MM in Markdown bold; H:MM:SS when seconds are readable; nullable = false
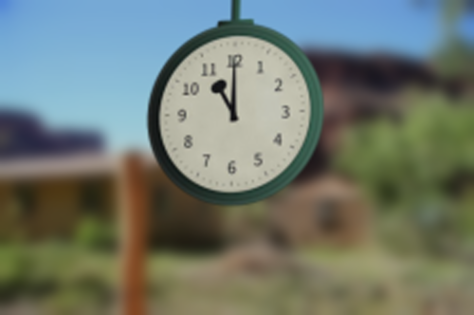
**11:00**
